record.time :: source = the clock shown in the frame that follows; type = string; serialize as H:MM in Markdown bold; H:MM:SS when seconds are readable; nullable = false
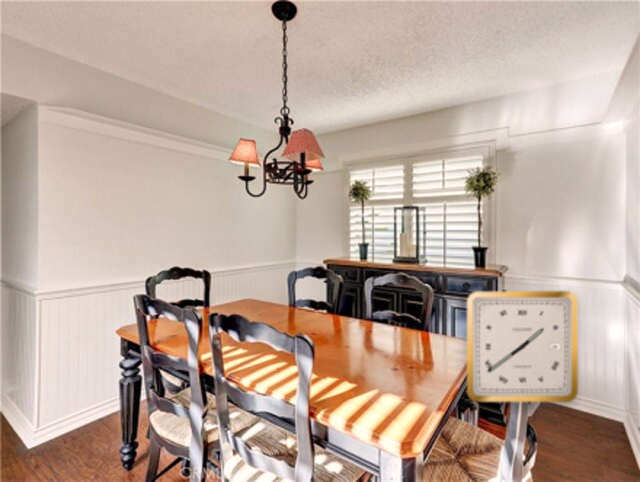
**1:39**
